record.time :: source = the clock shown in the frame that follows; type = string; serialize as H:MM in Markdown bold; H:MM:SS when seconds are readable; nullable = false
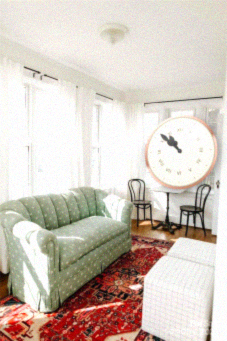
**10:52**
